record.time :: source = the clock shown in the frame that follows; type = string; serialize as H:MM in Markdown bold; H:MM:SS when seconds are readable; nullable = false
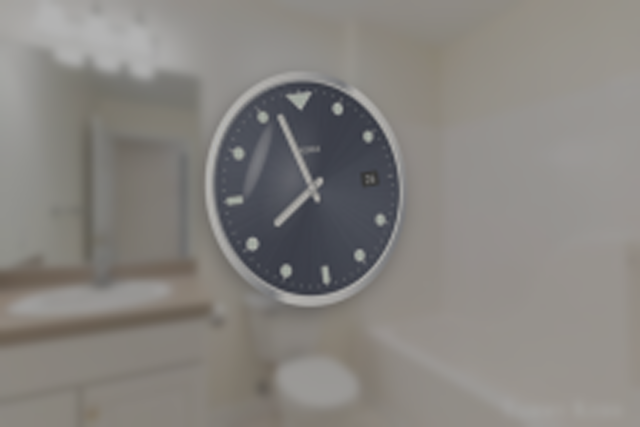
**7:57**
